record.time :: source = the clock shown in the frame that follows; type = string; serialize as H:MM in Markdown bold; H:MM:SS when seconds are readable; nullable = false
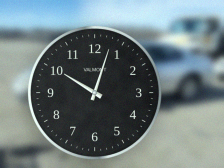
**10:03**
